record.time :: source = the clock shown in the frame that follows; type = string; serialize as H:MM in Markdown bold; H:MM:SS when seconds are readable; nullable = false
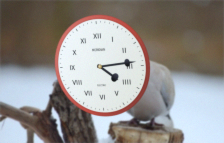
**4:14**
